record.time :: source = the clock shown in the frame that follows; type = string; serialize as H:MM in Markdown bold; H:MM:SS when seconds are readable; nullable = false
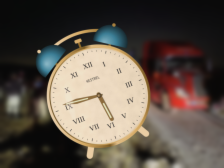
**5:46**
